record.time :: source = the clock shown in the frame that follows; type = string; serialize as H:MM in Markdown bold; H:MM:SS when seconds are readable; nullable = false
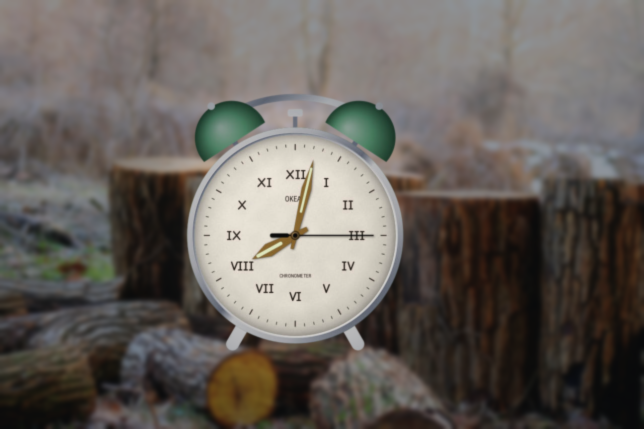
**8:02:15**
